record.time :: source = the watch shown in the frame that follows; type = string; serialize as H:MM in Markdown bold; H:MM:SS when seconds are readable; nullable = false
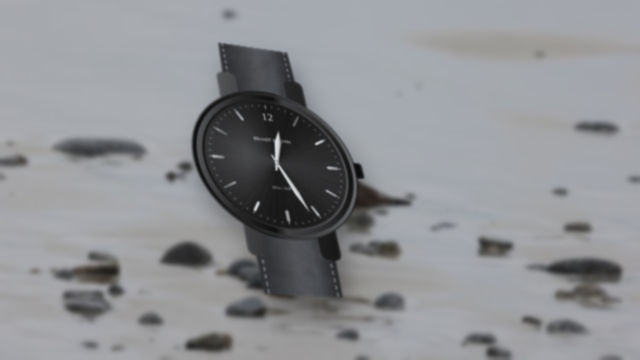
**12:26**
